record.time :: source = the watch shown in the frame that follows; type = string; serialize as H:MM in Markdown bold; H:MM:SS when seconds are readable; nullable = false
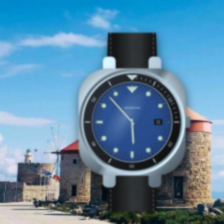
**5:53**
